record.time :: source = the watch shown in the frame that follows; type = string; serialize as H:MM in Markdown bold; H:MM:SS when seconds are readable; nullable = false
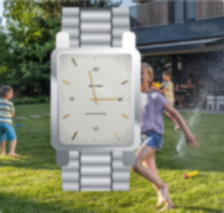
**2:58**
